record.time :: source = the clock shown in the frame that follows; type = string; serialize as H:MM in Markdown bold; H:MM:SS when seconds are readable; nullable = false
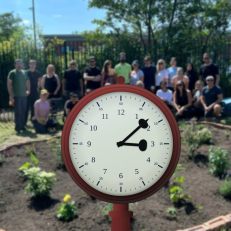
**3:08**
